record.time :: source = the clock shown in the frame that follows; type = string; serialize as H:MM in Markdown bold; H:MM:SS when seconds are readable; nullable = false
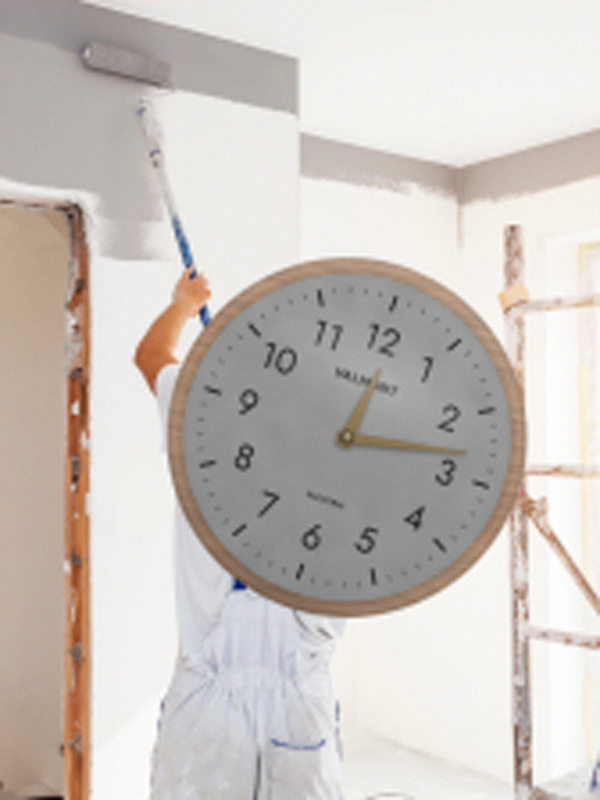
**12:13**
